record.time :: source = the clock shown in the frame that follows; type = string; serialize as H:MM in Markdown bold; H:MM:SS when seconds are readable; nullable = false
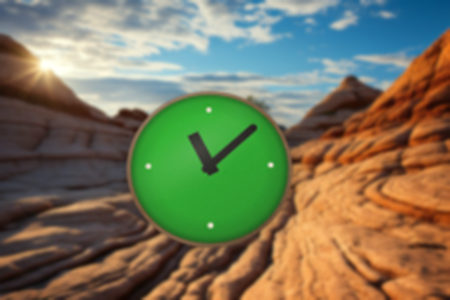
**11:08**
